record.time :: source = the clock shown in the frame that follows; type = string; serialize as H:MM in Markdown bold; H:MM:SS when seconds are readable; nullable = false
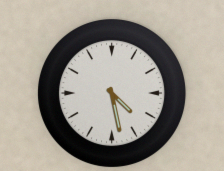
**4:28**
